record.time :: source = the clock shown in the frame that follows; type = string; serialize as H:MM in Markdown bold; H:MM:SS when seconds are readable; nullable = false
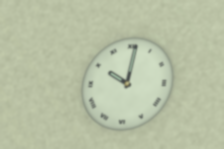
**10:01**
